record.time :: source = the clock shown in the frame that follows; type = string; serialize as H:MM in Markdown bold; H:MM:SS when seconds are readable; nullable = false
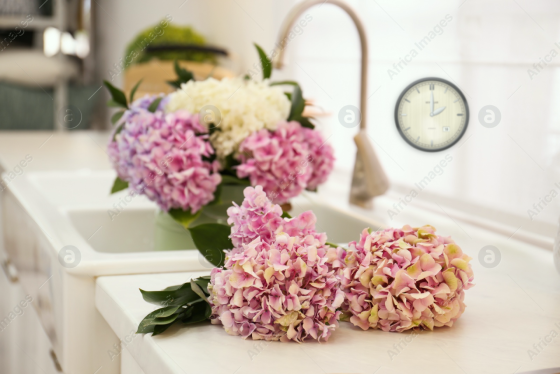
**2:00**
